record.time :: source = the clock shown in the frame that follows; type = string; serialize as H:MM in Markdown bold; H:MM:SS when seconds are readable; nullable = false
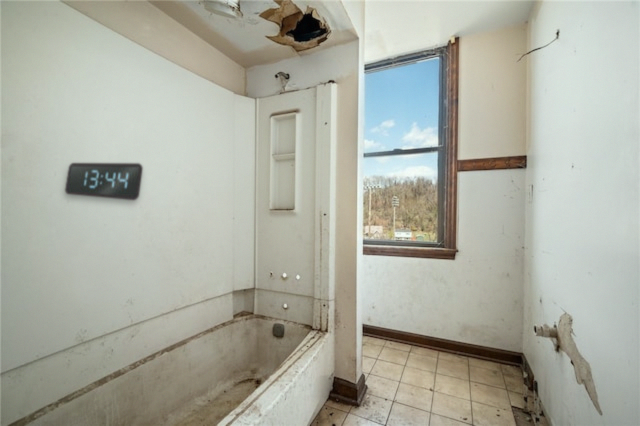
**13:44**
